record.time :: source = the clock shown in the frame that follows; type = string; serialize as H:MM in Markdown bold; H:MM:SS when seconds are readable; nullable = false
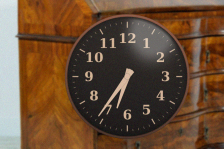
**6:36**
